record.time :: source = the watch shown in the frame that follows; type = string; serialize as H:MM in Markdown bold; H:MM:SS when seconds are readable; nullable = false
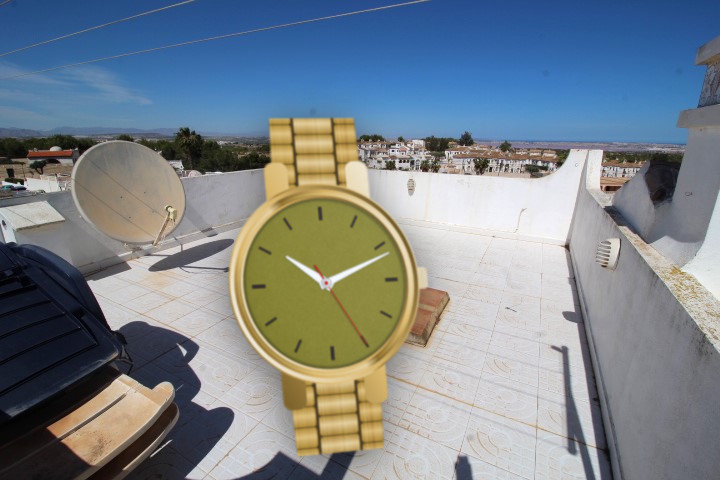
**10:11:25**
